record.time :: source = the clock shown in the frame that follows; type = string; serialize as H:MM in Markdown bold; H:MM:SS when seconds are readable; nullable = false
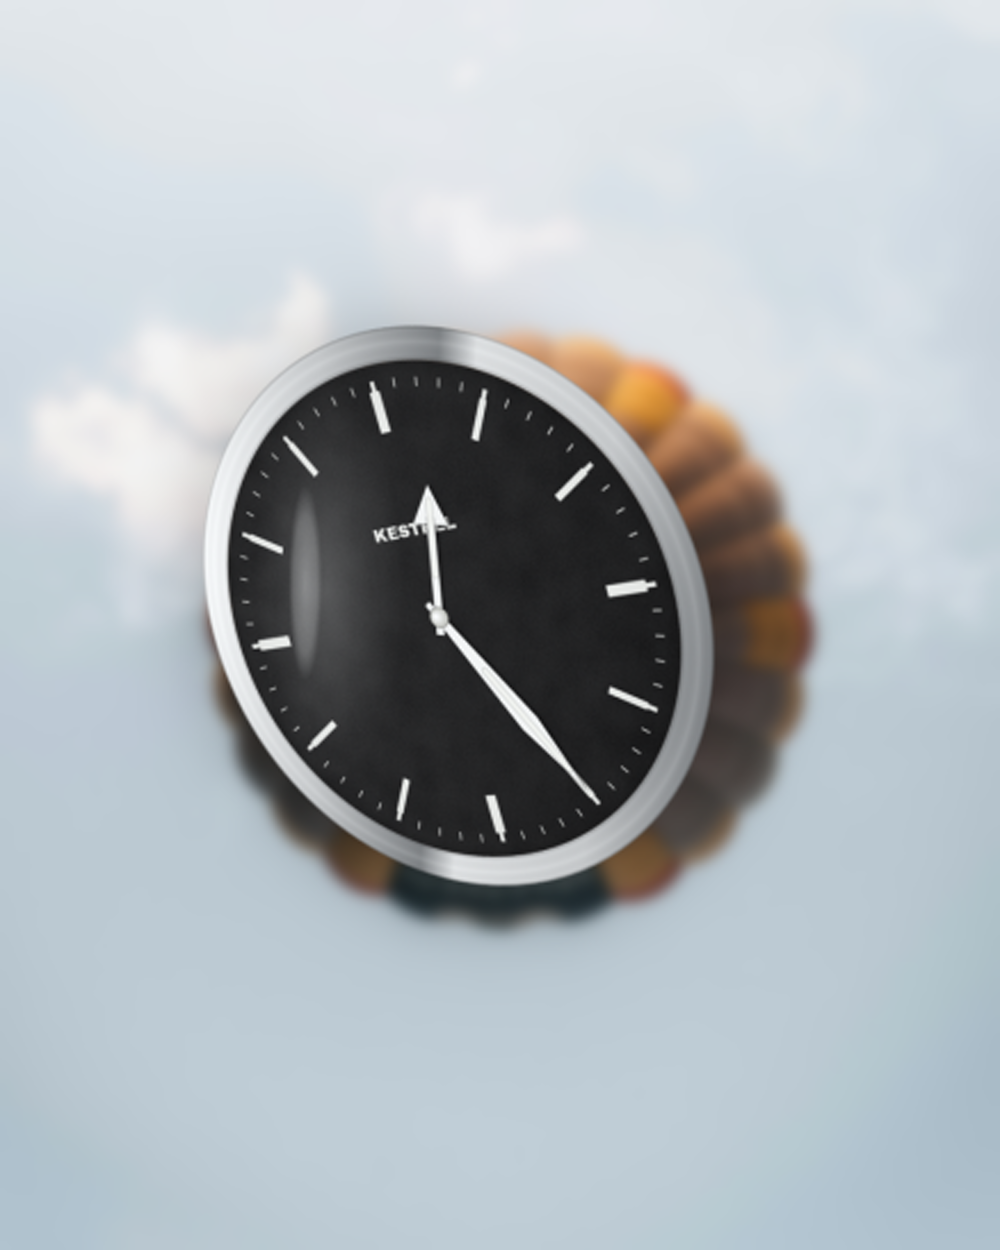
**12:25**
